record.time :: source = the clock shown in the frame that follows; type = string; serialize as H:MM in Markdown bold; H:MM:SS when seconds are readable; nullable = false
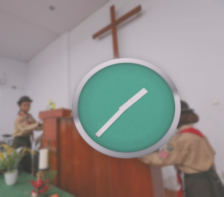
**1:37**
